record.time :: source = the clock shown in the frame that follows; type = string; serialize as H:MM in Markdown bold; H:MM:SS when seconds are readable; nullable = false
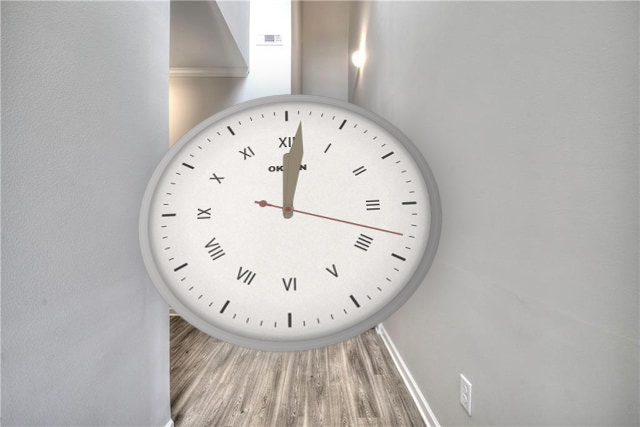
**12:01:18**
